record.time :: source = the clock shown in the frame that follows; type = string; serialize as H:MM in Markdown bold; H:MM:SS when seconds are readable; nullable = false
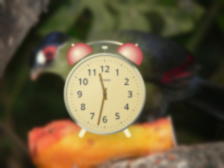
**11:32**
